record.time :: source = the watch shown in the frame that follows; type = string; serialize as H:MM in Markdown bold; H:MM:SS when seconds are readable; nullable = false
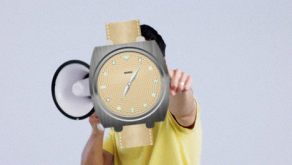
**7:06**
